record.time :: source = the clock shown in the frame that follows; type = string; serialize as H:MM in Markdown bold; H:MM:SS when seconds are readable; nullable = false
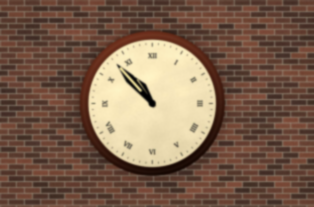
**10:53**
